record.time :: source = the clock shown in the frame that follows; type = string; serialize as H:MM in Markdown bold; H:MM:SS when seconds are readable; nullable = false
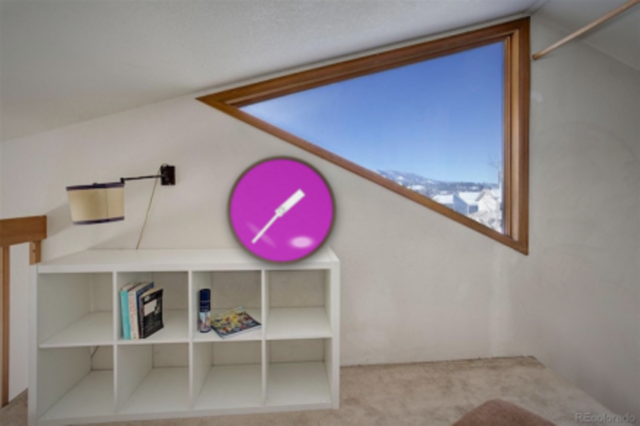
**1:37**
